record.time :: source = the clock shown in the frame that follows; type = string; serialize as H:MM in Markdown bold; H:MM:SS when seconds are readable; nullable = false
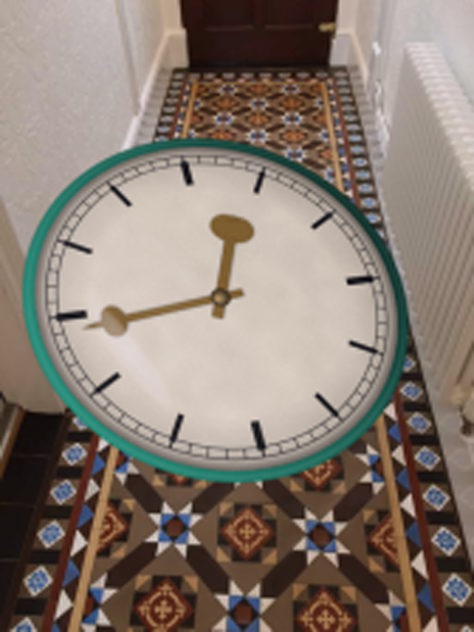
**12:44**
